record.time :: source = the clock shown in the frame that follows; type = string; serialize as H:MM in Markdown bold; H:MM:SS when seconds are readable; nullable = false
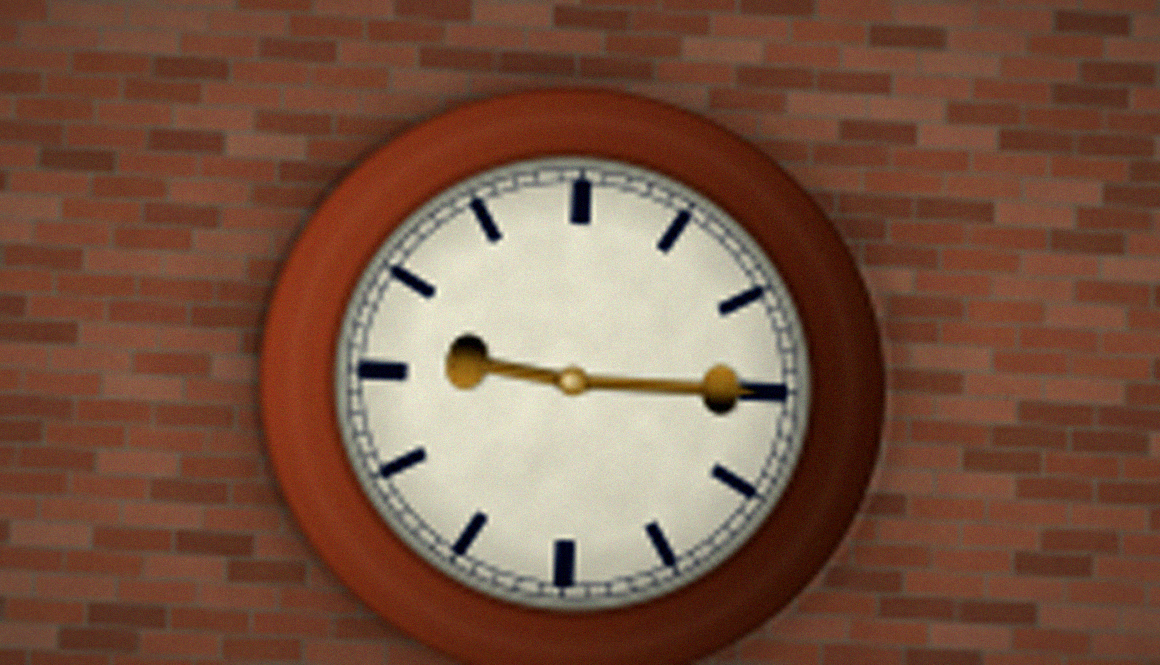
**9:15**
